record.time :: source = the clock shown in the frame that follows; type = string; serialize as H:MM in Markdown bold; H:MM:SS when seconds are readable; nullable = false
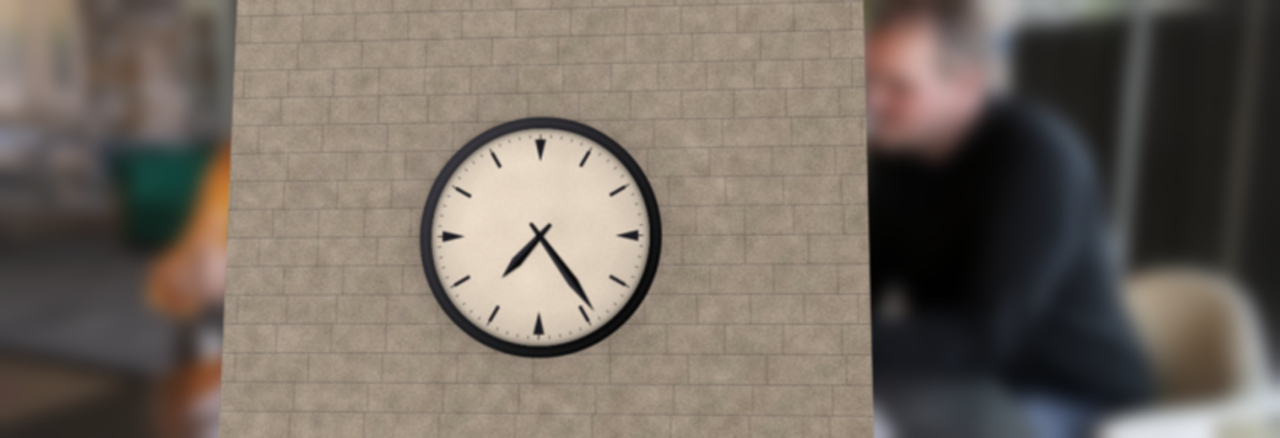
**7:24**
